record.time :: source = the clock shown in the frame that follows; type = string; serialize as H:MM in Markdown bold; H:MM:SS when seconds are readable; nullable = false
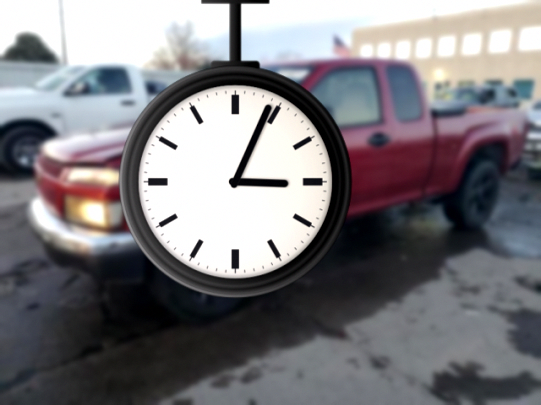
**3:04**
